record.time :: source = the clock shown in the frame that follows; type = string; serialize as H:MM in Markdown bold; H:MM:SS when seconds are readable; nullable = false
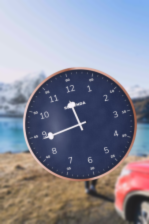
**11:44**
